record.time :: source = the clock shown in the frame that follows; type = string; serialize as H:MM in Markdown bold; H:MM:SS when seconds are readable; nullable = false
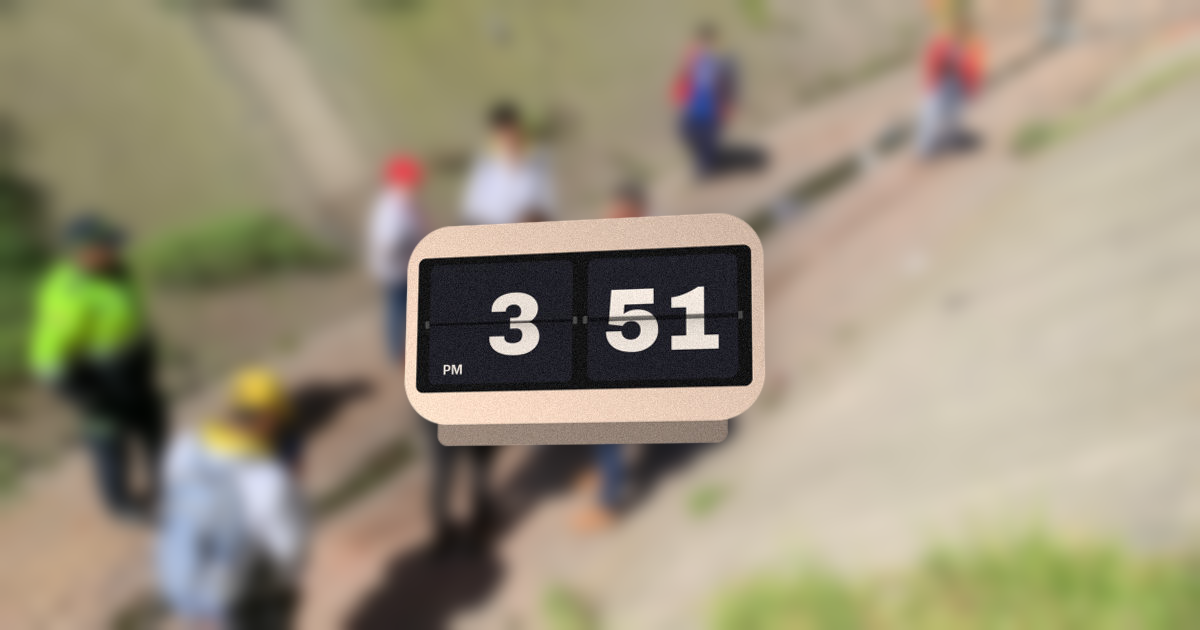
**3:51**
